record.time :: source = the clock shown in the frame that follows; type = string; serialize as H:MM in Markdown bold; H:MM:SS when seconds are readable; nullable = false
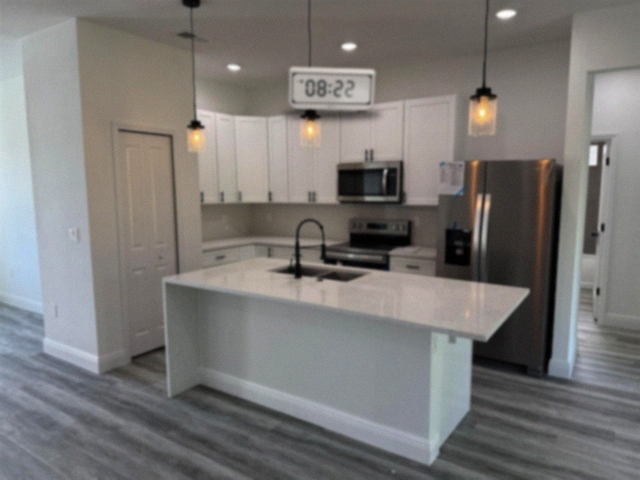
**8:22**
